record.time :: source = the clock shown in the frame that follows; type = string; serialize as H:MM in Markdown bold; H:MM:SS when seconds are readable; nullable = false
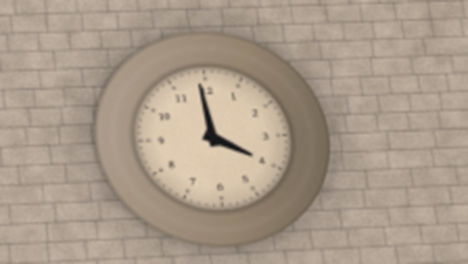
**3:59**
